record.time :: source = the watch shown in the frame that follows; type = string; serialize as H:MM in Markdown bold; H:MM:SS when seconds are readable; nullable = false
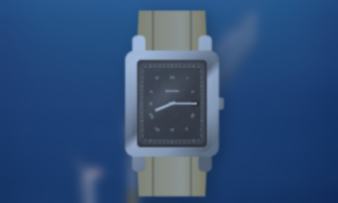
**8:15**
